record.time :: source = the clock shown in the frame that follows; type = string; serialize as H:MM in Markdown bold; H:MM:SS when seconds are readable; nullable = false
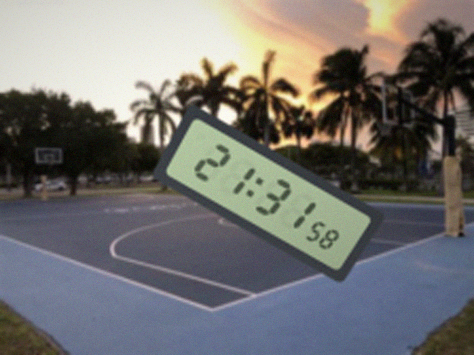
**21:31:58**
